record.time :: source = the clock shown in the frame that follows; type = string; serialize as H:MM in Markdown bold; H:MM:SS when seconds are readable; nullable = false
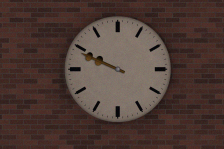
**9:49**
